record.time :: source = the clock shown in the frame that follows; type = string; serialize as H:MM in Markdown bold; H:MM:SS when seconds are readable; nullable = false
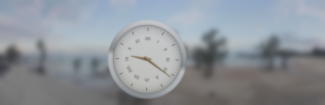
**9:21**
